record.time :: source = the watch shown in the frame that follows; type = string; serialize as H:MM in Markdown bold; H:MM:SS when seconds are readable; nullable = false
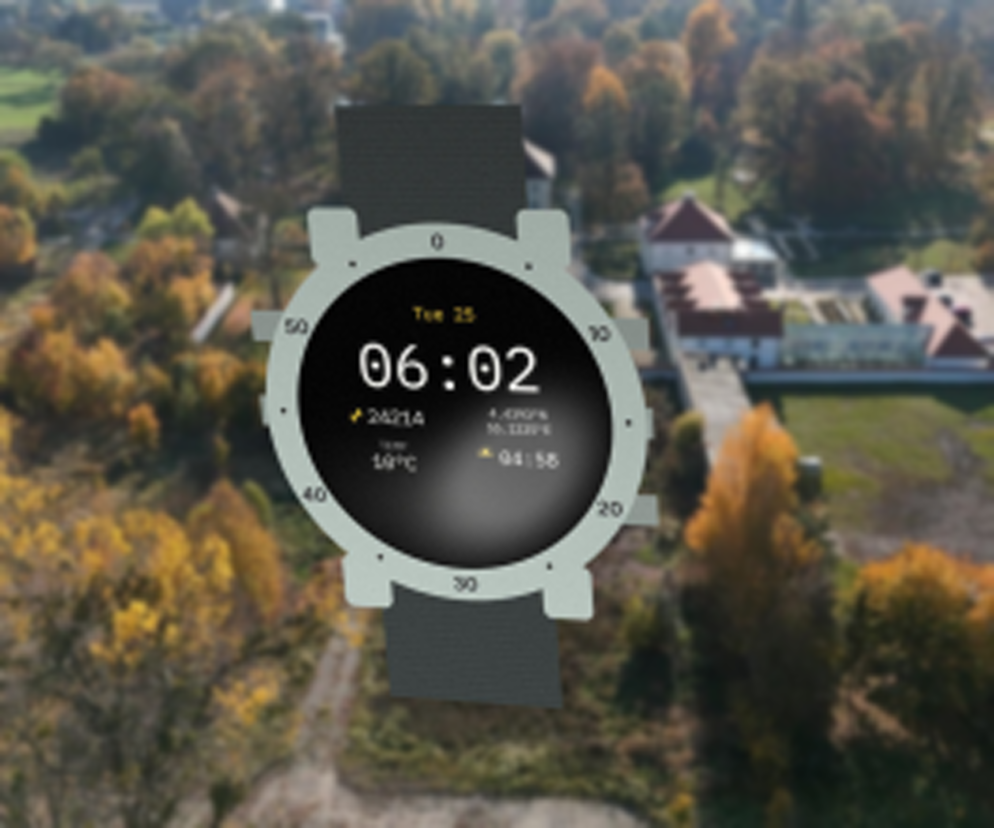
**6:02**
